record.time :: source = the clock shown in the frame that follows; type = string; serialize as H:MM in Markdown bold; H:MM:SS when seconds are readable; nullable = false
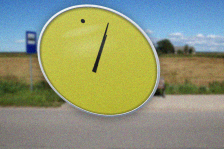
**1:05**
